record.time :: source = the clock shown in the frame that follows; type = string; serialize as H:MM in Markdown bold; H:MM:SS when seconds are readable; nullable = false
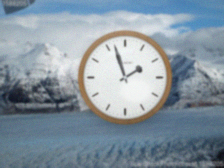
**1:57**
